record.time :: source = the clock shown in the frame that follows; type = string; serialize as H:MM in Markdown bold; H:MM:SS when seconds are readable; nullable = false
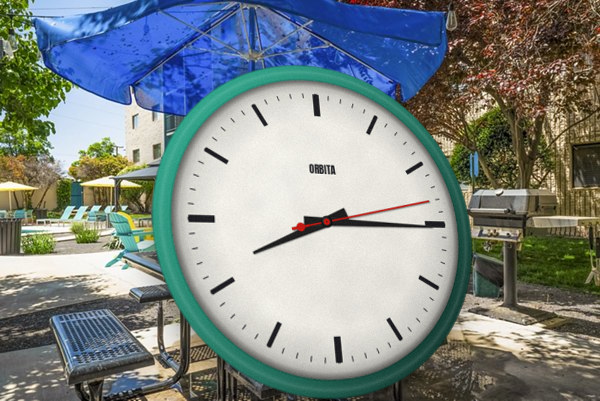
**8:15:13**
